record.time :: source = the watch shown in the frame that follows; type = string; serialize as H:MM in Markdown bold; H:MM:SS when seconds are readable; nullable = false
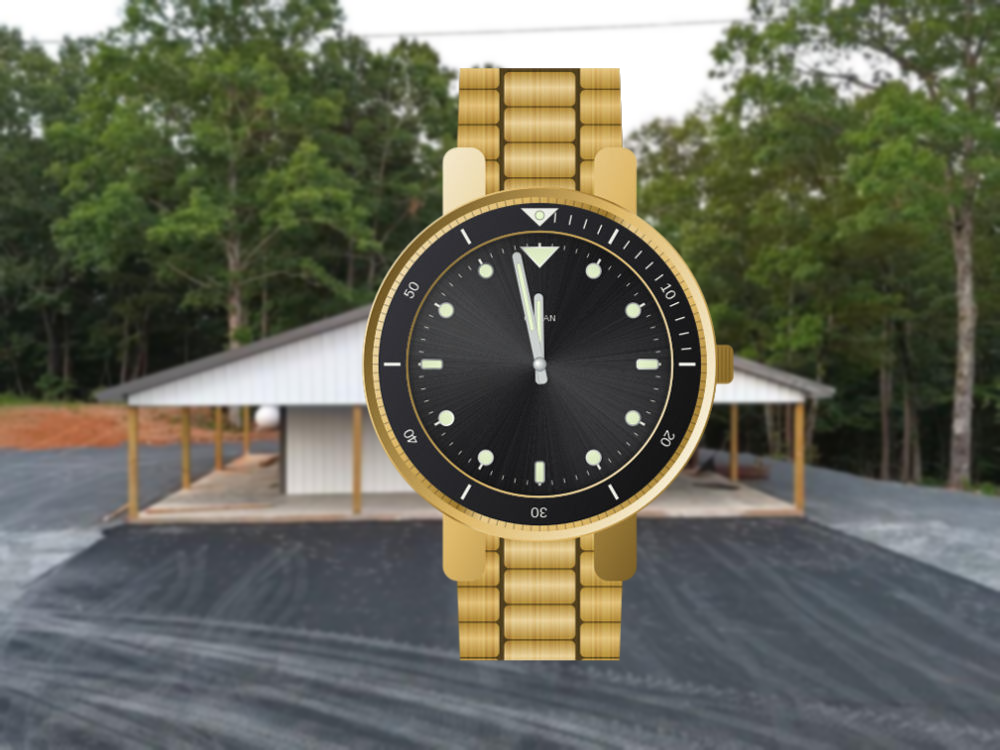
**11:58**
